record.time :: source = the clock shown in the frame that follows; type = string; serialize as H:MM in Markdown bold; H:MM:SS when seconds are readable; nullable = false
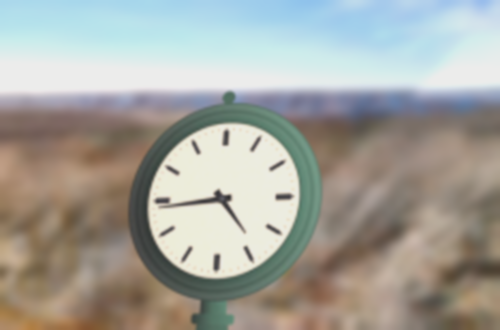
**4:44**
